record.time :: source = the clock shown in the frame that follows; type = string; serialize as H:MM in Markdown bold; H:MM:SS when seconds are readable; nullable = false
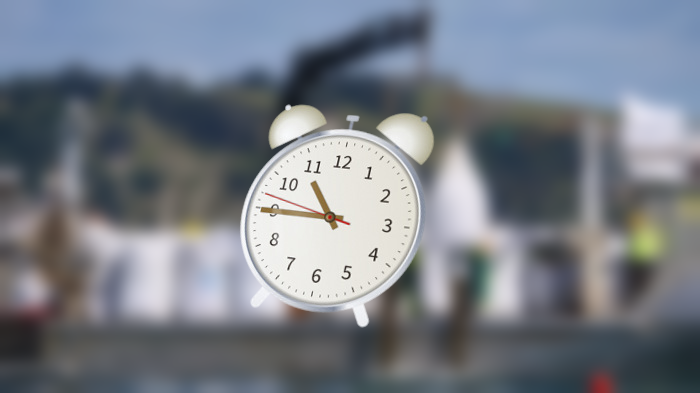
**10:44:47**
